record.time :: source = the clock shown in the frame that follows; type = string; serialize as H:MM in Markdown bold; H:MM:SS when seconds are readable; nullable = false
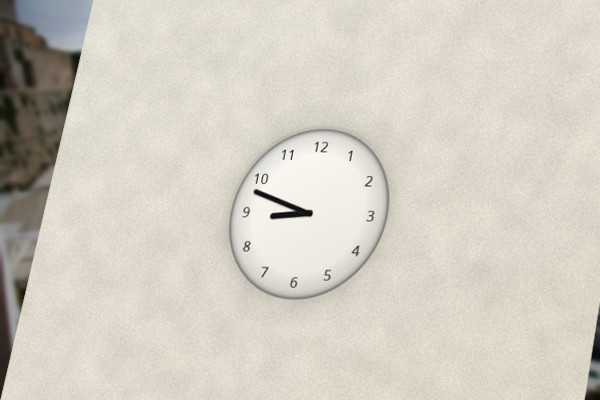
**8:48**
